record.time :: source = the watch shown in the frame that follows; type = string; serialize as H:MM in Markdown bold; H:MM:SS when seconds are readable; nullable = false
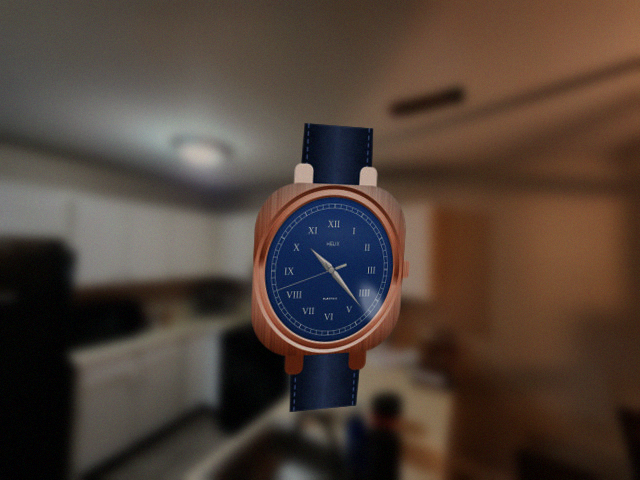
**10:22:42**
